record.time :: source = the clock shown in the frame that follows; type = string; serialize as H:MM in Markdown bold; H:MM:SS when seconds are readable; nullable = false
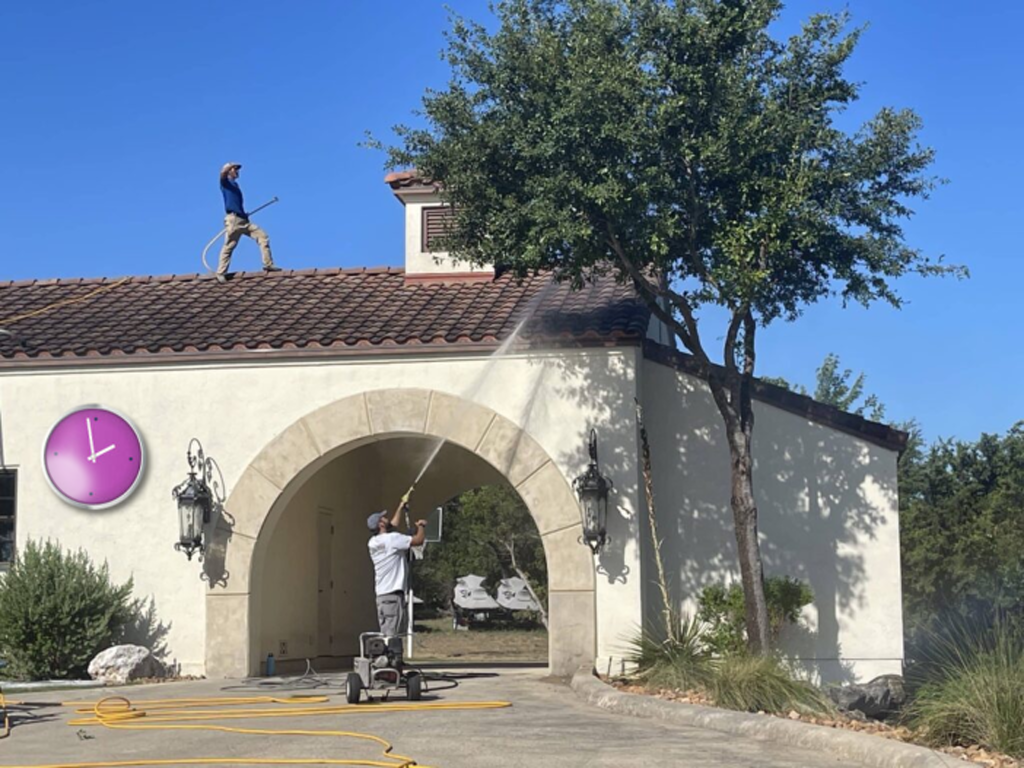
**1:58**
